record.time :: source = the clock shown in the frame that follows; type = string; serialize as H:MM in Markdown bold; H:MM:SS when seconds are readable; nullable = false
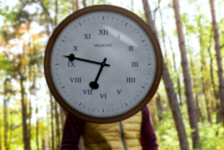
**6:47**
